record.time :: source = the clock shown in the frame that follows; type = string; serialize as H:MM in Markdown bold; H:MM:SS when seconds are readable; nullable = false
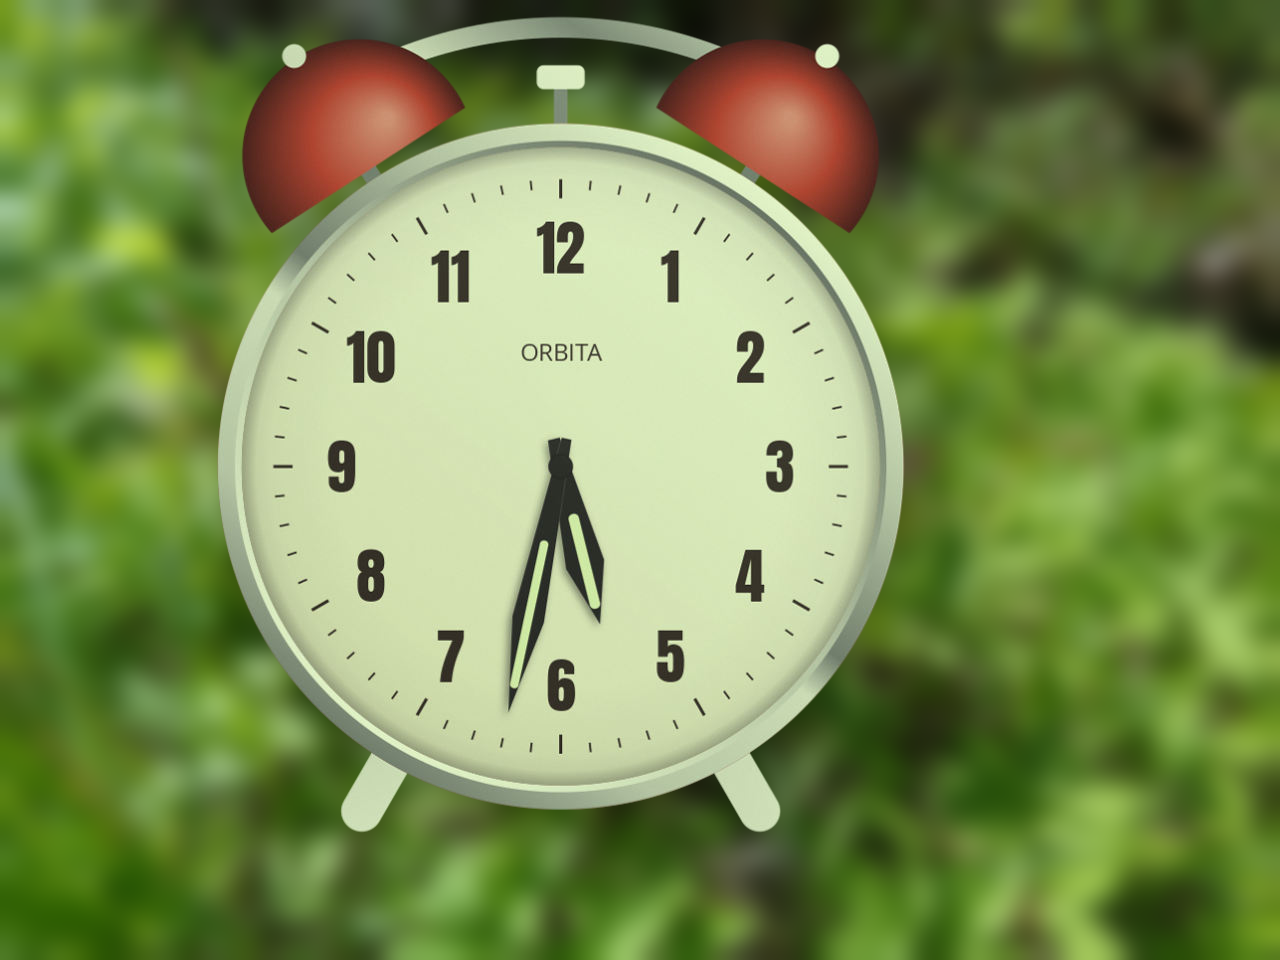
**5:32**
